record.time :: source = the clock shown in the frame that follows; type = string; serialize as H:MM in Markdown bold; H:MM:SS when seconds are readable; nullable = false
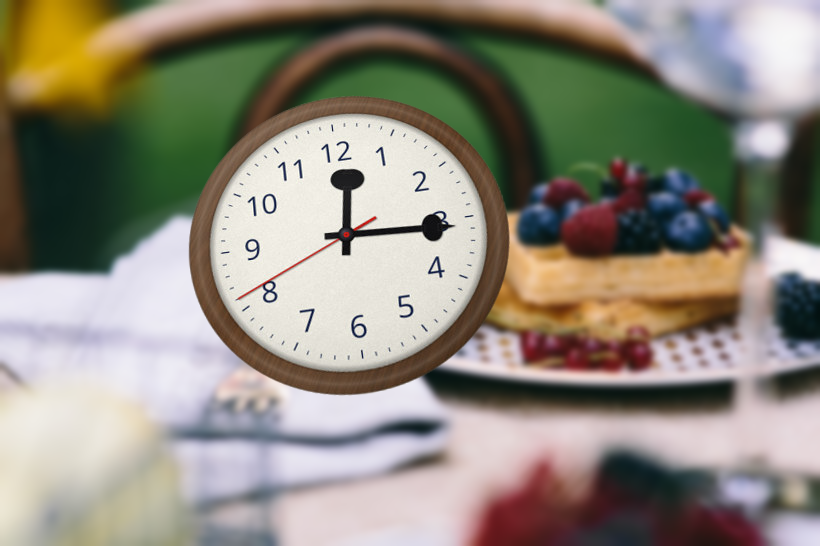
**12:15:41**
